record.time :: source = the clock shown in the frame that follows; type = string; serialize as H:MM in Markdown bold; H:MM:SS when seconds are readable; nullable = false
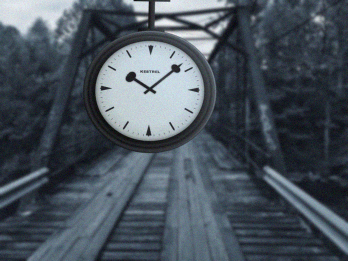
**10:08**
